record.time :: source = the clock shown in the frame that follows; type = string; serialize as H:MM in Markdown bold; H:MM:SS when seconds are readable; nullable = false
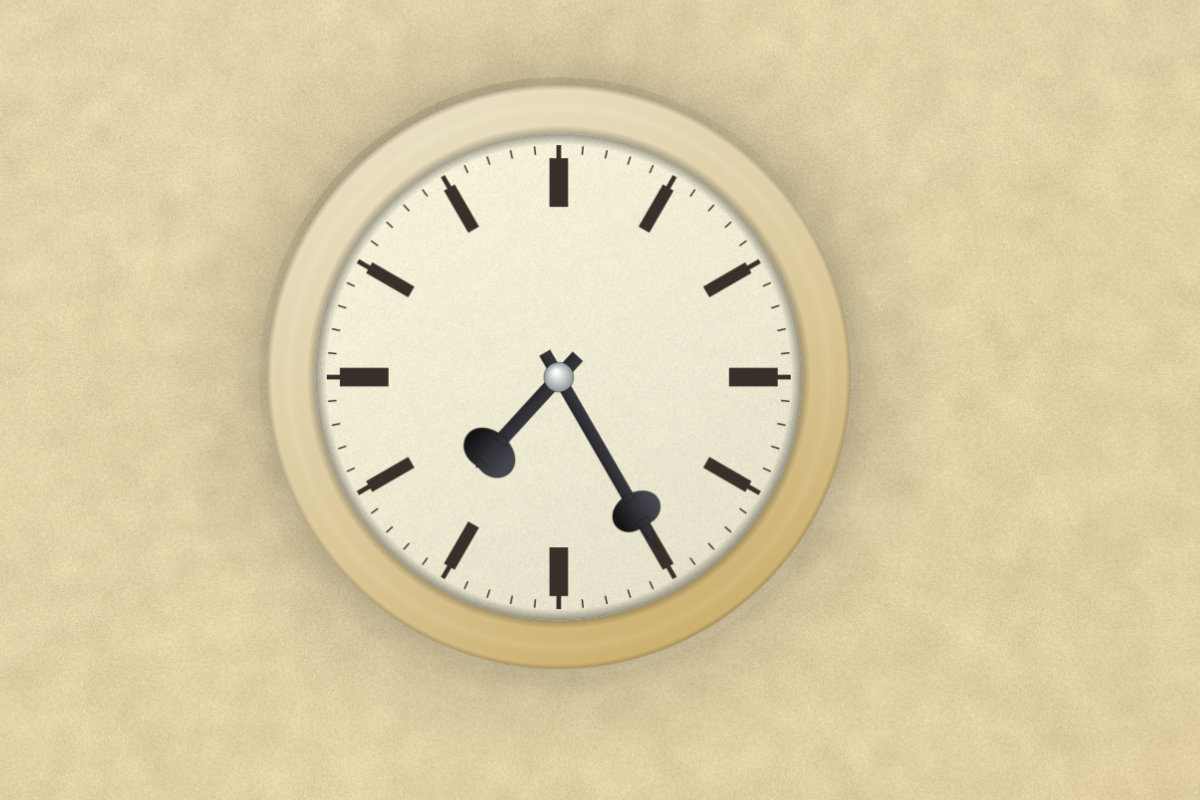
**7:25**
